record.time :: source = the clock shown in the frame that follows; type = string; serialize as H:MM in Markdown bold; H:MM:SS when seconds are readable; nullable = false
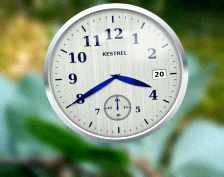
**3:40**
